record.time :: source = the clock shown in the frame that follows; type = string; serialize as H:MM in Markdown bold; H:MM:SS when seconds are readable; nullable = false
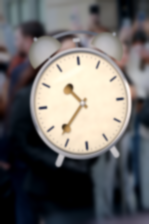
**10:37**
